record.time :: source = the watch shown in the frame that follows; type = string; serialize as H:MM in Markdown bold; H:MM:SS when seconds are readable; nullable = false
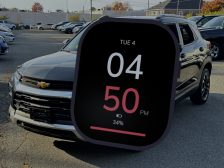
**4:50**
